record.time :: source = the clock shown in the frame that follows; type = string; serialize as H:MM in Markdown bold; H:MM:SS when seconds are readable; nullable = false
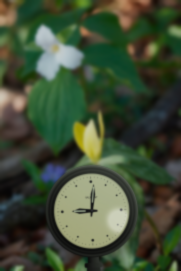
**9:01**
